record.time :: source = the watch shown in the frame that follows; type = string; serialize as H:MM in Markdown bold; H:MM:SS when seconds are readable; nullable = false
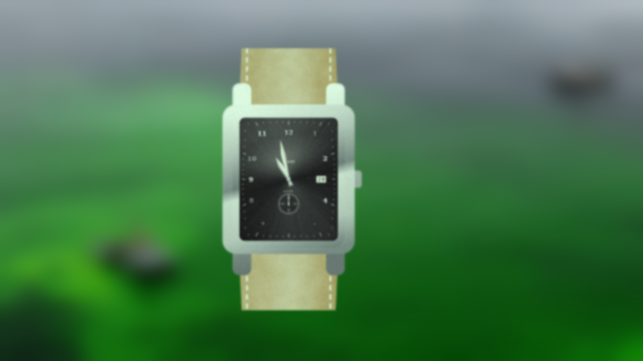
**10:58**
